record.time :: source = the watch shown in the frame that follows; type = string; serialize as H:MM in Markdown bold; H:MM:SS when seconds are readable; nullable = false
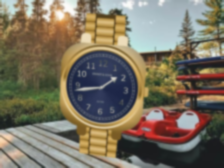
**1:43**
